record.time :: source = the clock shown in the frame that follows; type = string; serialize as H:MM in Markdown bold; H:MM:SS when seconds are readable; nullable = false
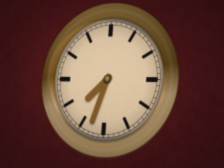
**7:33**
